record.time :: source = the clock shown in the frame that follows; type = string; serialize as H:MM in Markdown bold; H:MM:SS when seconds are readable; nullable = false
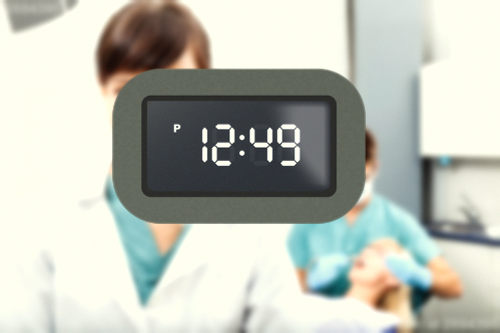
**12:49**
